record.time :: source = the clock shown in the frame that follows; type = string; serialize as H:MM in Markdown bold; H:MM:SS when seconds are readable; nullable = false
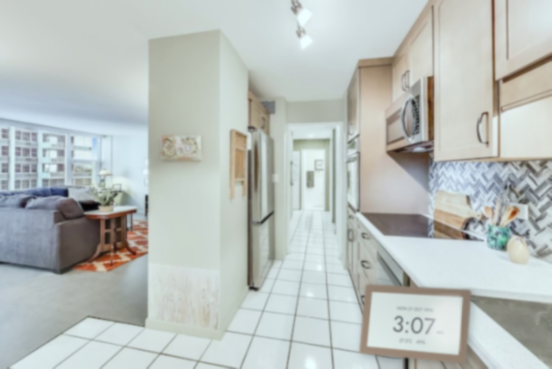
**3:07**
